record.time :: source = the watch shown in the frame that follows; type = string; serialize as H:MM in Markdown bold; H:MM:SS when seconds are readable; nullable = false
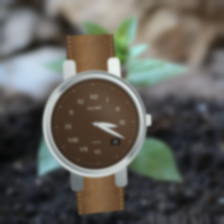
**3:20**
